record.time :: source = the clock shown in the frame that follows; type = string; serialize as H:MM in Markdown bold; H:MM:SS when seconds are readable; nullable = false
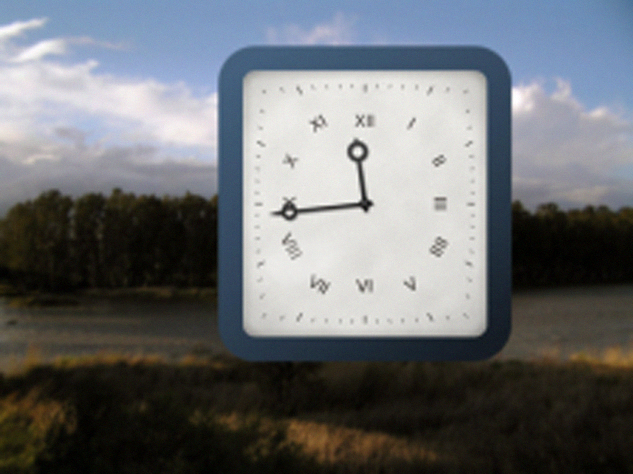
**11:44**
